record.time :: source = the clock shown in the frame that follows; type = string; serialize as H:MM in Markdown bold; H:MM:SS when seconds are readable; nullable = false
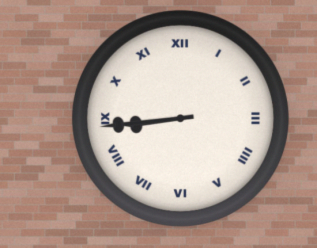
**8:44**
